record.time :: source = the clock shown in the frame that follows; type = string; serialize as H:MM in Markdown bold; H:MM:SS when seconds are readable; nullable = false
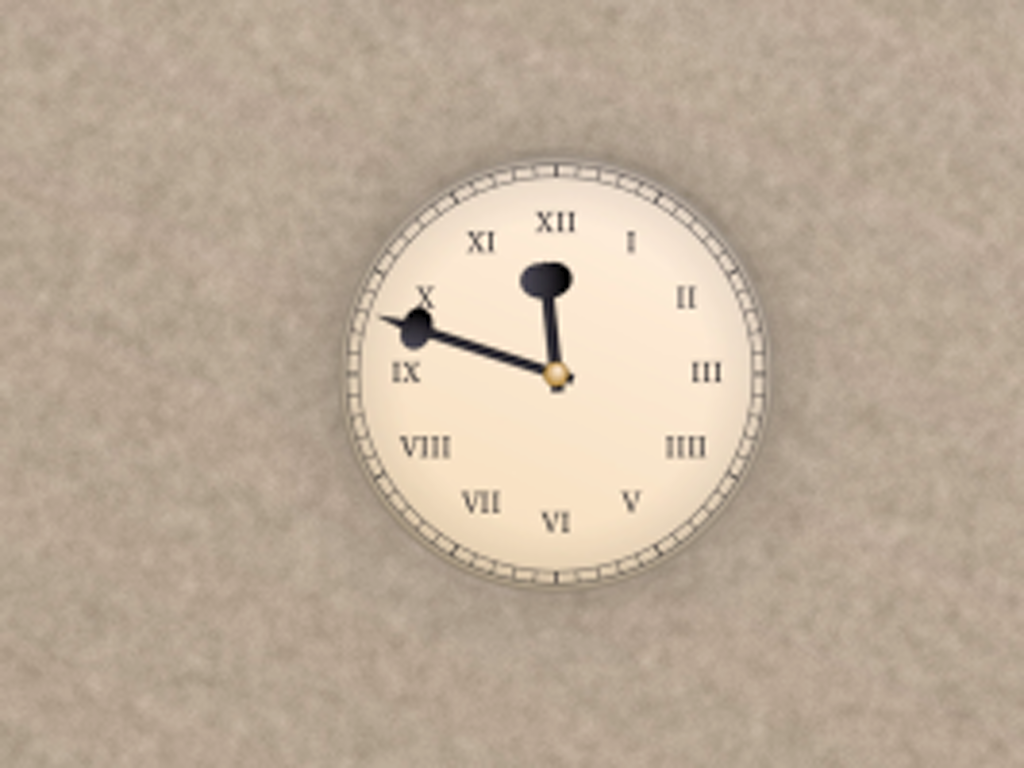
**11:48**
